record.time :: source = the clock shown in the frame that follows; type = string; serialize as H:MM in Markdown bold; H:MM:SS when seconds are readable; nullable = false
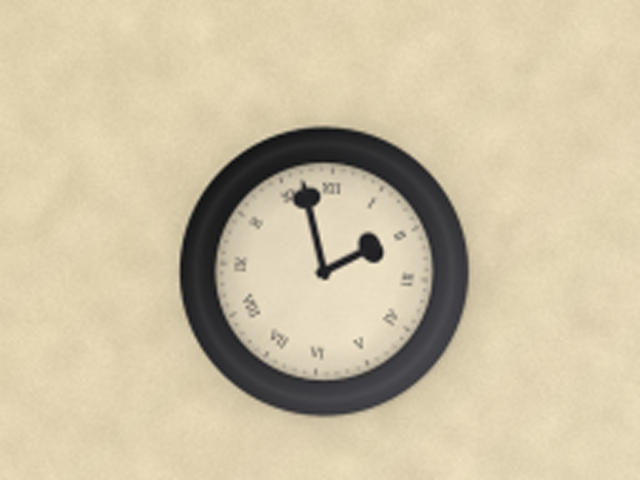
**1:57**
